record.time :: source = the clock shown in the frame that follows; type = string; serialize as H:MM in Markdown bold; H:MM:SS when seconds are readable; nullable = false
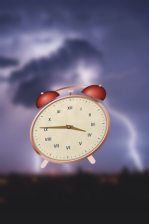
**3:46**
